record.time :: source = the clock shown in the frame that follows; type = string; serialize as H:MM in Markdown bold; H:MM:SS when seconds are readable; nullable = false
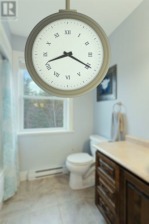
**8:20**
